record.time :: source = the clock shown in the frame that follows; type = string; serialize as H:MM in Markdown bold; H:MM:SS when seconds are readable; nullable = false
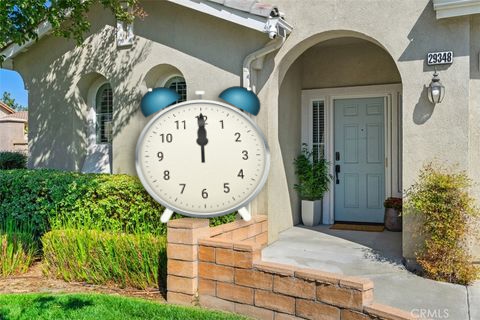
**12:00**
